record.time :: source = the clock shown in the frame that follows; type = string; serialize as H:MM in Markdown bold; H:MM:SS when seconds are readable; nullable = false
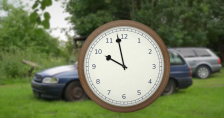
**9:58**
